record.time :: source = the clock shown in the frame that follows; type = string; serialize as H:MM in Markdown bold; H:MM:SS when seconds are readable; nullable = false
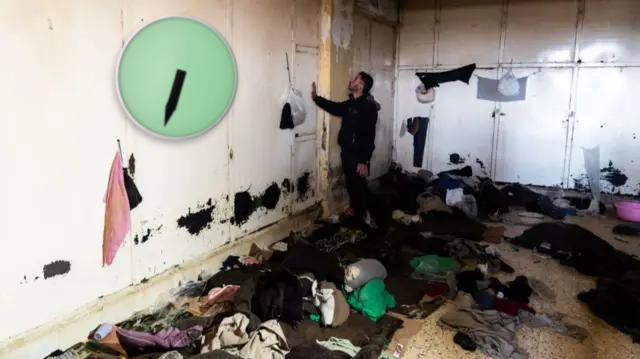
**6:33**
